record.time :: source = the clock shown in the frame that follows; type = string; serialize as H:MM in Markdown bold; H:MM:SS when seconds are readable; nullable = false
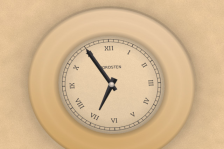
**6:55**
